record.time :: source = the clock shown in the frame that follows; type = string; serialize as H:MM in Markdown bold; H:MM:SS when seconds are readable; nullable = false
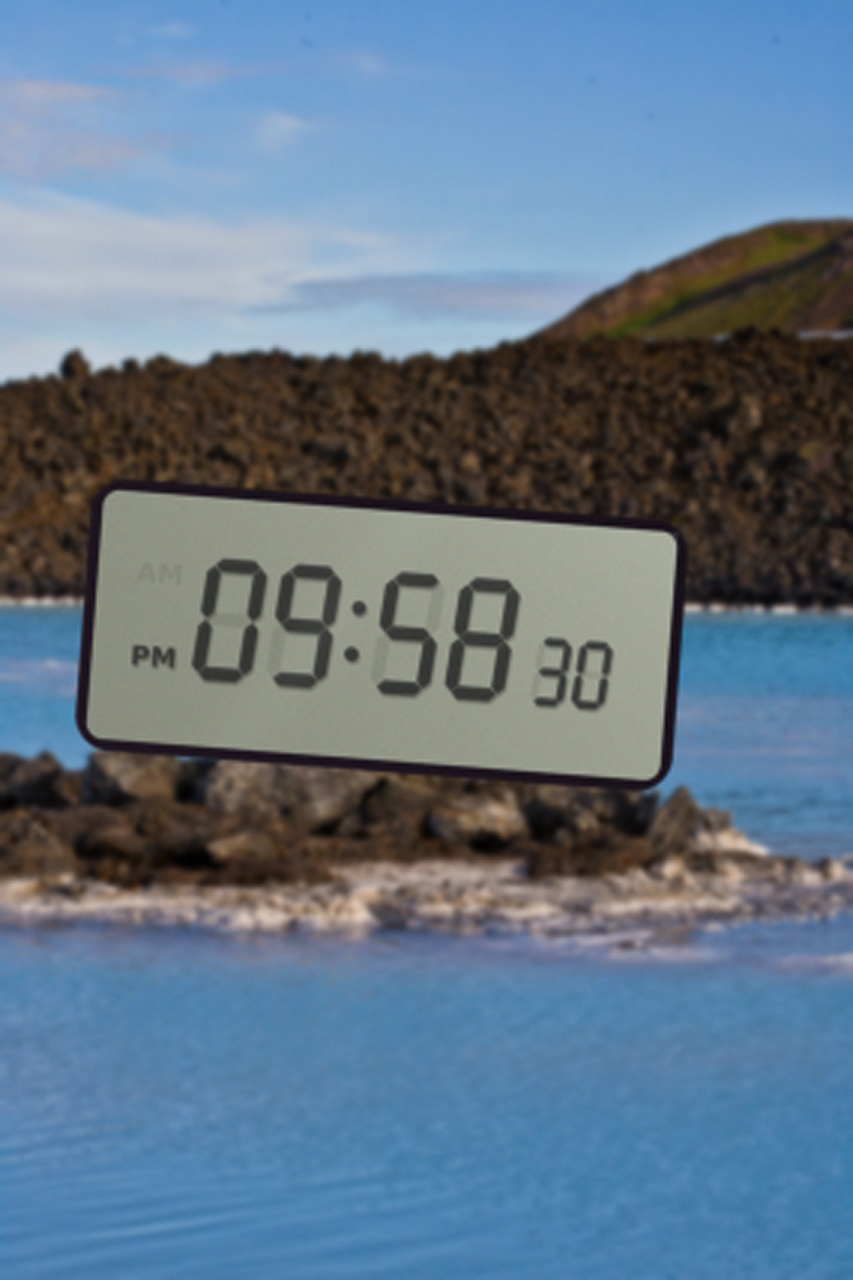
**9:58:30**
